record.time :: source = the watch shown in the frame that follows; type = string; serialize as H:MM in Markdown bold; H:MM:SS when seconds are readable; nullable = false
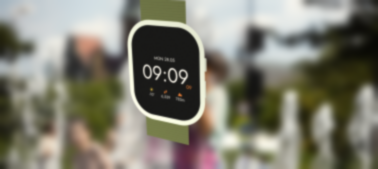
**9:09**
